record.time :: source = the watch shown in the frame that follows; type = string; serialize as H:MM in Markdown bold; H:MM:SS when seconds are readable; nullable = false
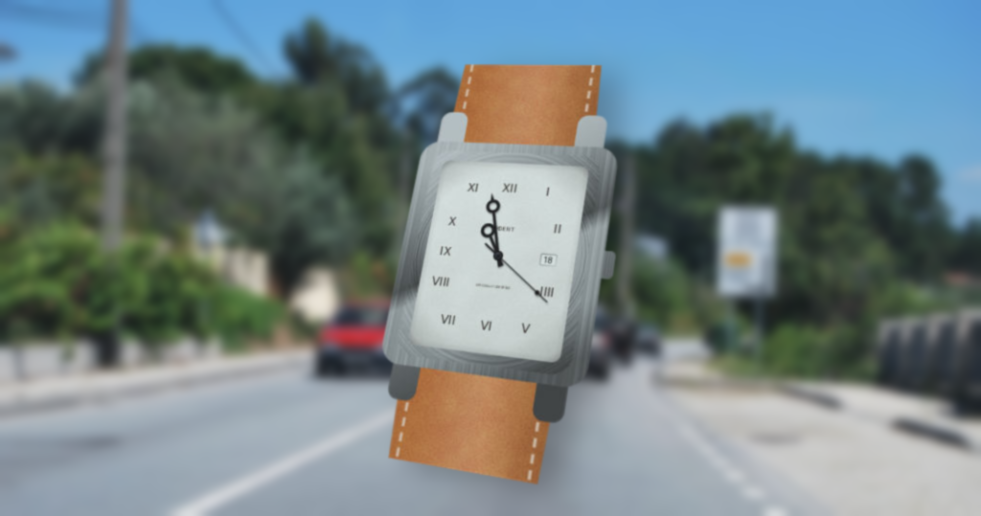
**10:57:21**
